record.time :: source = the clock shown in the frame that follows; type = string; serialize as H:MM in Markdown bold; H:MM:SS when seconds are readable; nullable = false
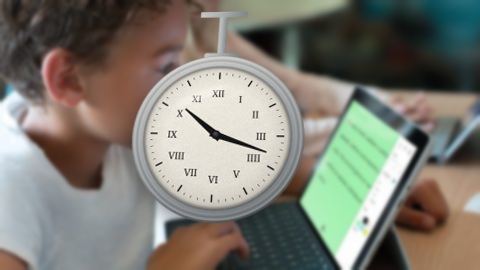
**10:18**
